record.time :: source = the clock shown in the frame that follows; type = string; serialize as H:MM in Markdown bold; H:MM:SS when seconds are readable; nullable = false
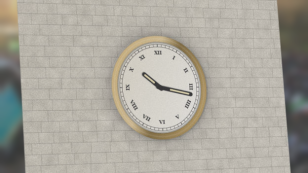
**10:17**
